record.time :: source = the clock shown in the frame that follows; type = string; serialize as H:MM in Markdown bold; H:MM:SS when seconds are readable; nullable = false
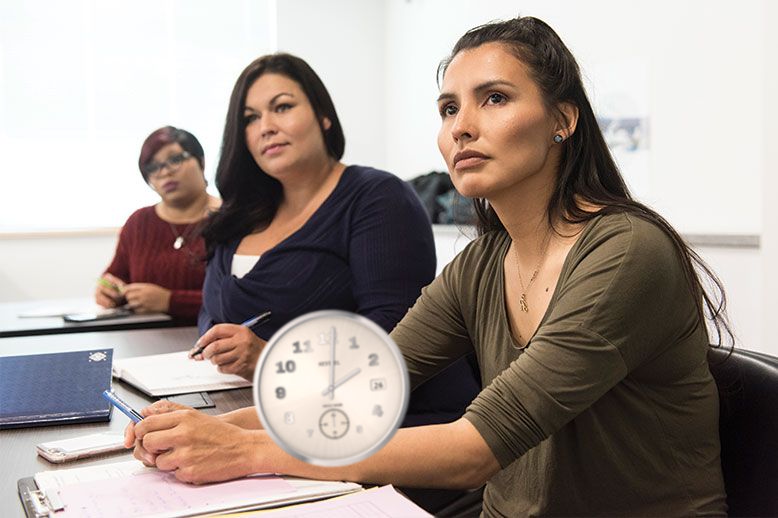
**2:01**
